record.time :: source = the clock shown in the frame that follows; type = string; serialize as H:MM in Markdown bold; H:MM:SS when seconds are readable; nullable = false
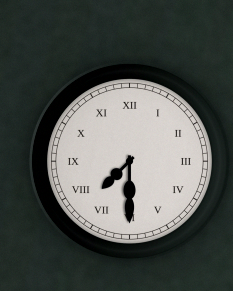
**7:30**
